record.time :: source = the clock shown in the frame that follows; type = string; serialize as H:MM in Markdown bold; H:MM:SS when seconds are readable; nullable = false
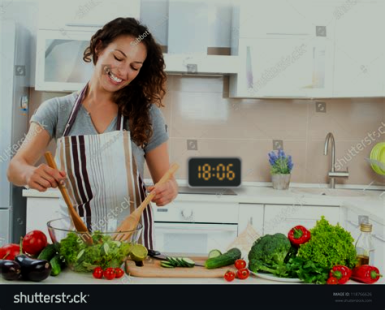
**18:06**
